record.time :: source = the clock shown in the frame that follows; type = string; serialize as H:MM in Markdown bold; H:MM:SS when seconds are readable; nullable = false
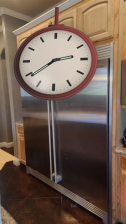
**2:39**
